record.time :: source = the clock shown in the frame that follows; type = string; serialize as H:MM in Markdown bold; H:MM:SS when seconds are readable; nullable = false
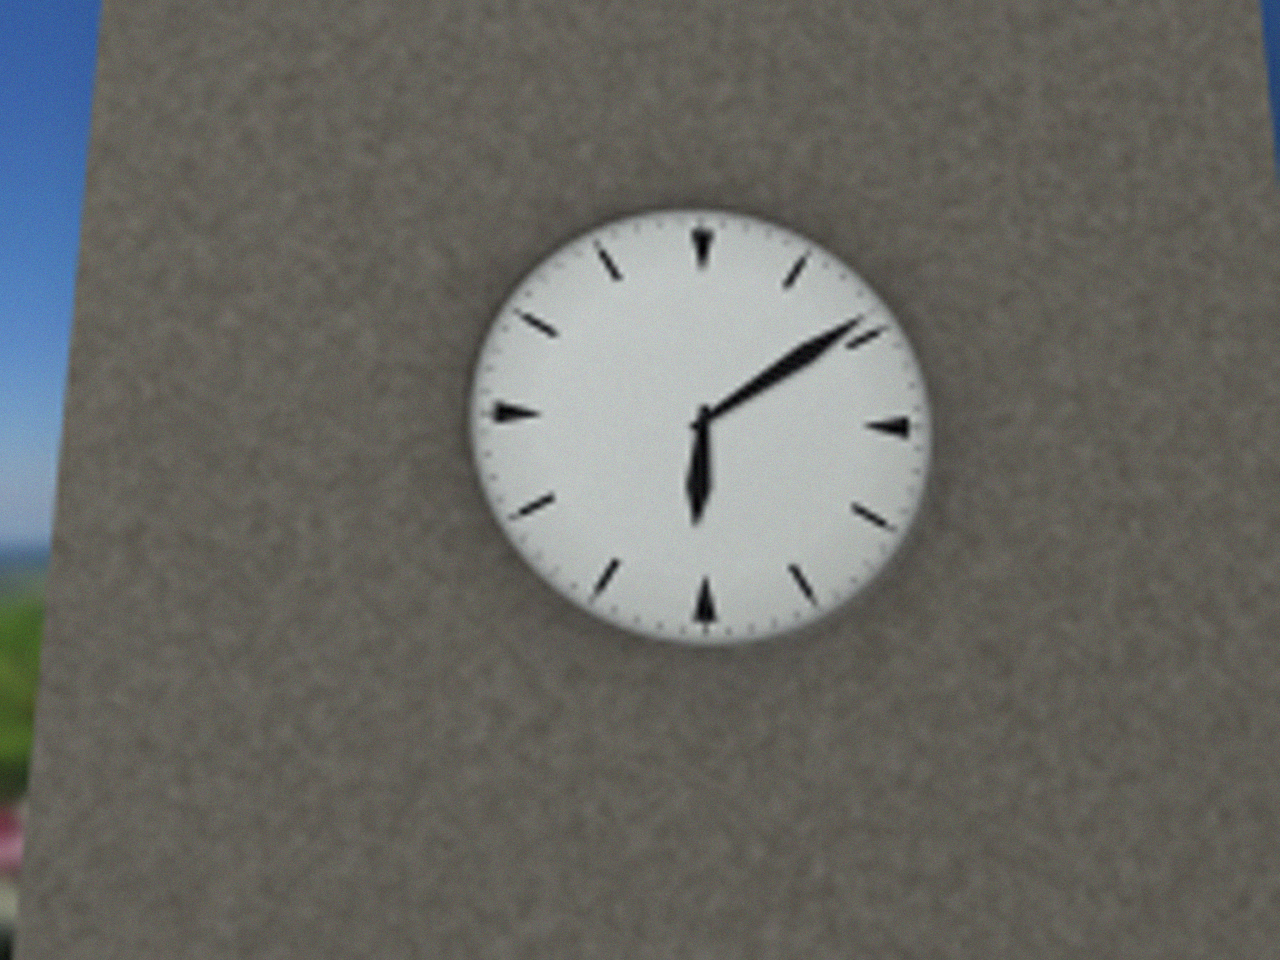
**6:09**
